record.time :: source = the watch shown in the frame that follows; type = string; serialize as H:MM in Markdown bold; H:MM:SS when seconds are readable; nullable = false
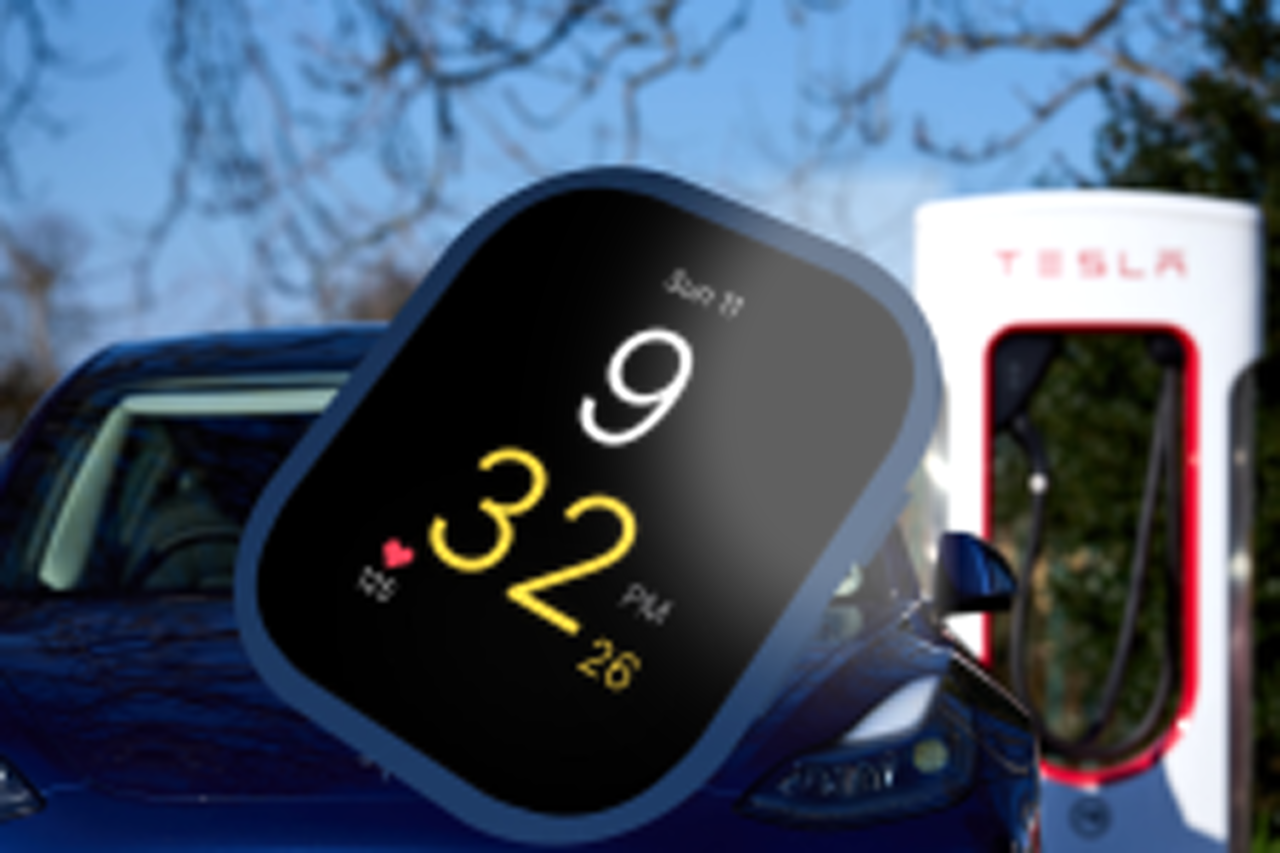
**9:32:26**
